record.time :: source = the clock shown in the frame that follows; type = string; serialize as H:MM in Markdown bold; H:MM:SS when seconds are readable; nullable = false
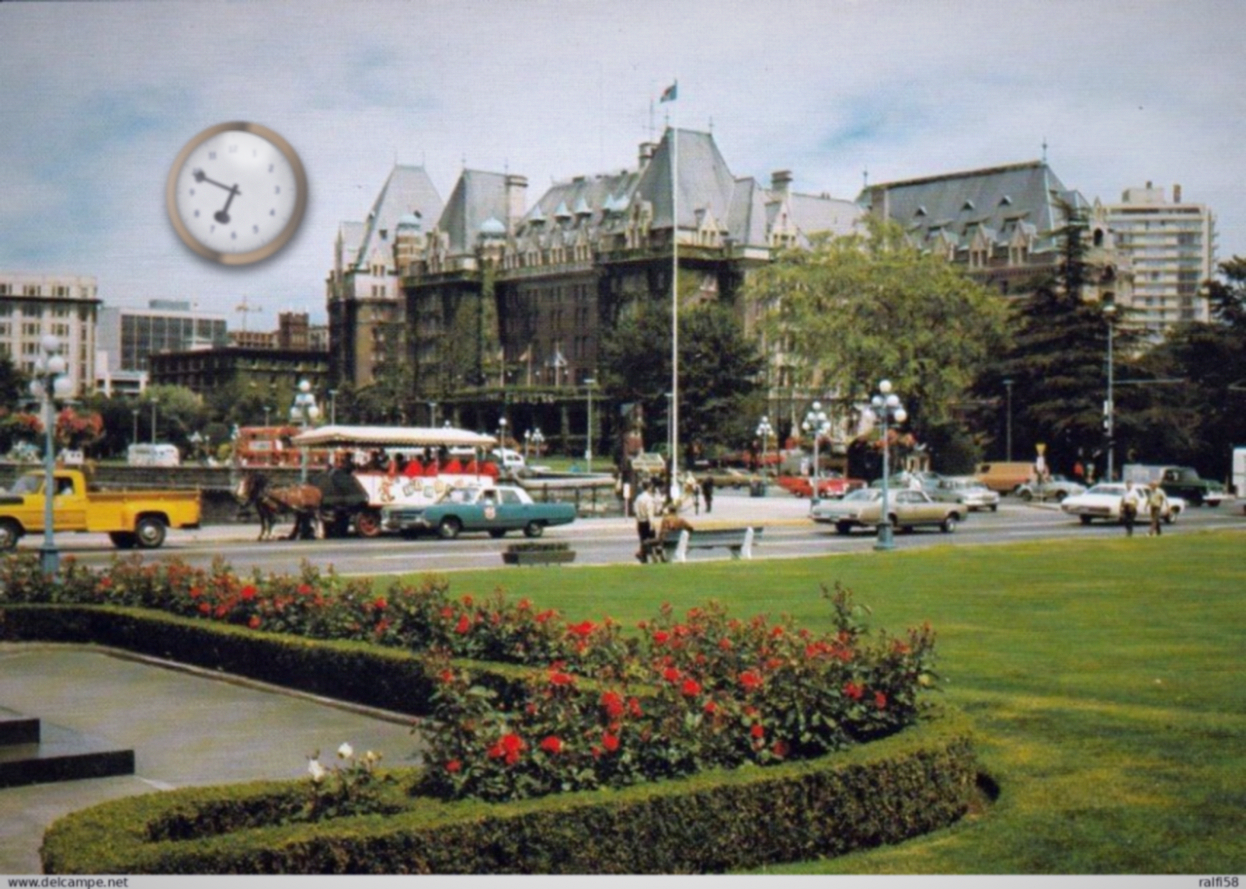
**6:49**
